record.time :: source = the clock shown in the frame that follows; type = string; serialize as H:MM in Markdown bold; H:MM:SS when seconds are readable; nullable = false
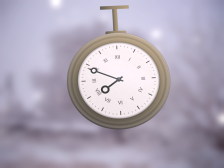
**7:49**
